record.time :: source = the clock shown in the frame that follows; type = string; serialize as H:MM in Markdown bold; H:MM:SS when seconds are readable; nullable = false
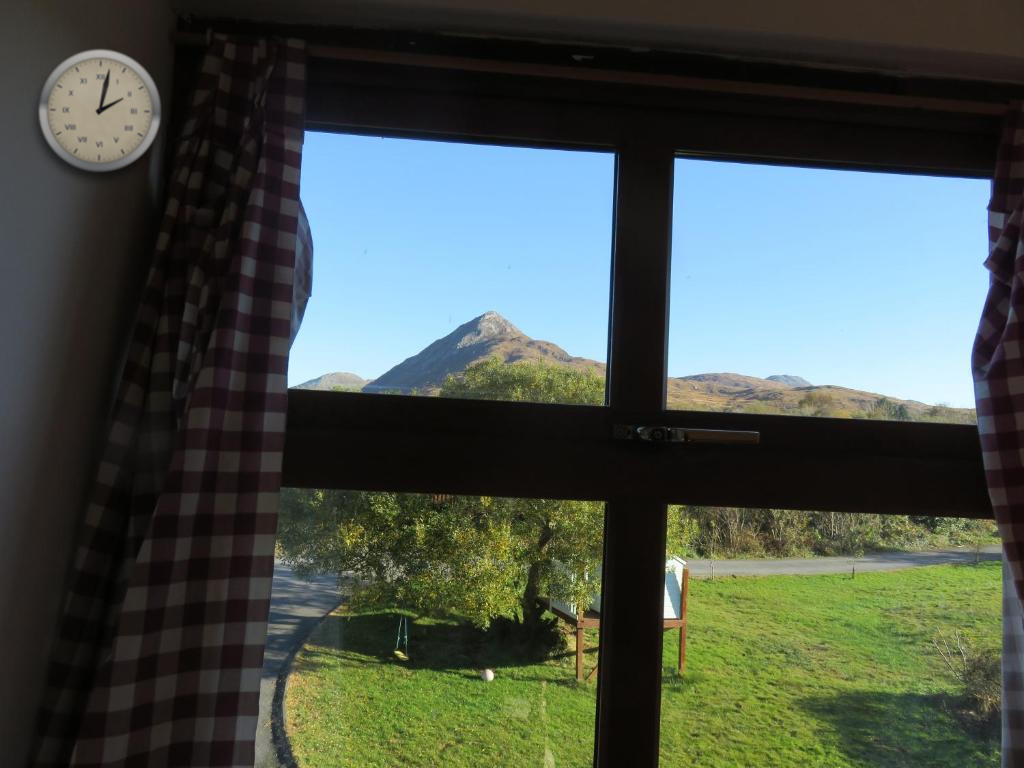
**2:02**
